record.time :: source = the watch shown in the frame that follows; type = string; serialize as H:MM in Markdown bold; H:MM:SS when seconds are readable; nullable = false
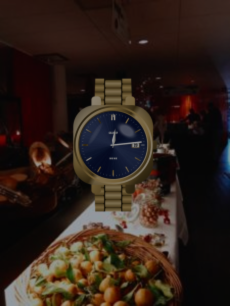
**12:14**
